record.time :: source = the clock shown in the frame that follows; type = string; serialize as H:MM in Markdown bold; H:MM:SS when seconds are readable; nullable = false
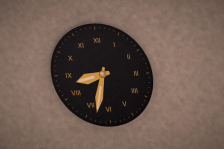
**8:33**
